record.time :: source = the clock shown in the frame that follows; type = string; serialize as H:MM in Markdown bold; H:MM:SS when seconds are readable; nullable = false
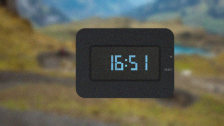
**16:51**
